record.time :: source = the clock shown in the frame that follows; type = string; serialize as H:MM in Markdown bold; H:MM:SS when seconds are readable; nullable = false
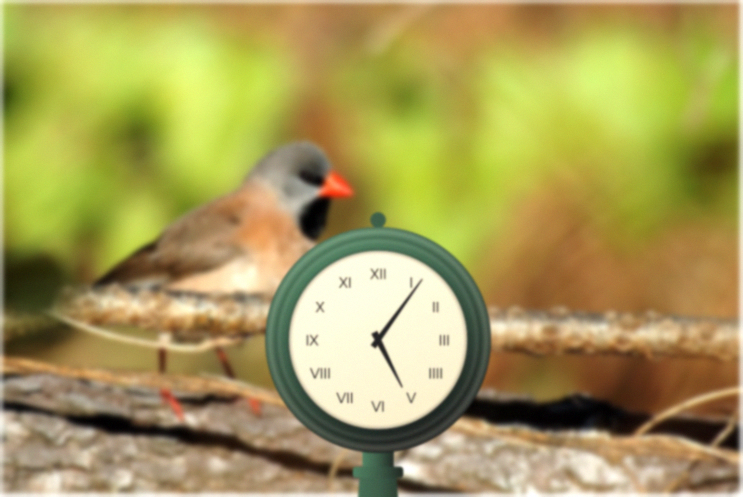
**5:06**
